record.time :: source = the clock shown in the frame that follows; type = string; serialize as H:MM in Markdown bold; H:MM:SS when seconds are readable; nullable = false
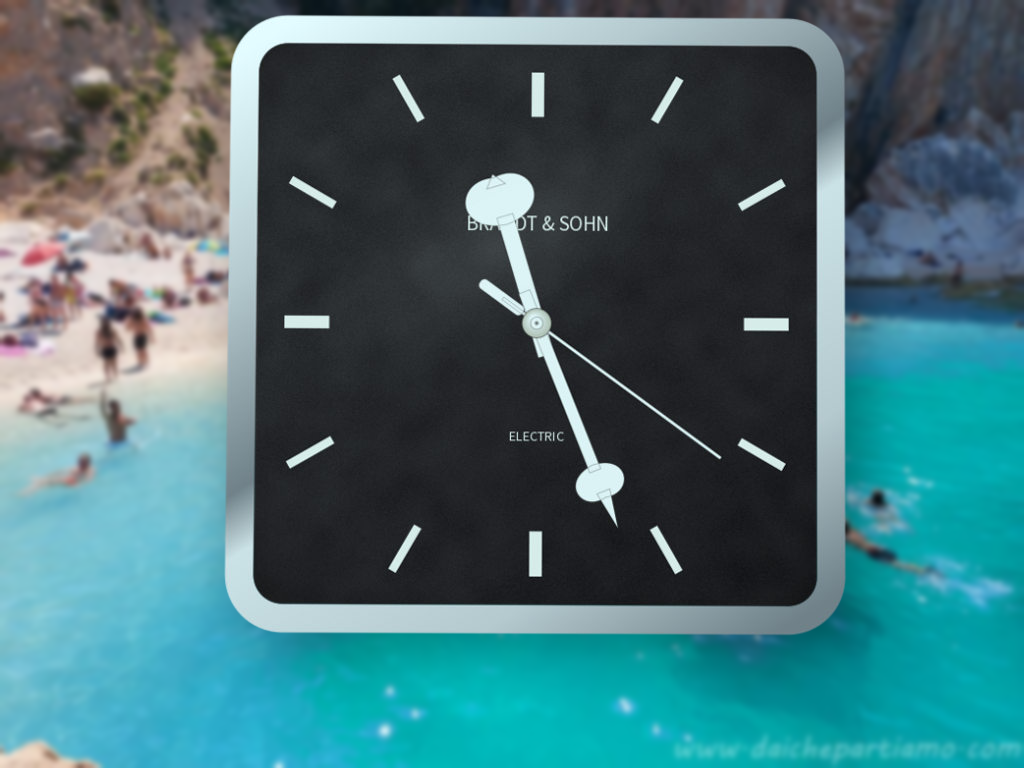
**11:26:21**
